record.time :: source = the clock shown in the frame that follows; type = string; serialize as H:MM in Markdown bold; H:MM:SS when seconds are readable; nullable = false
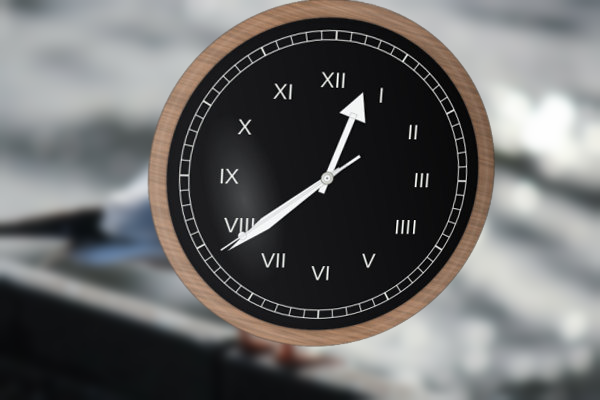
**12:38:39**
